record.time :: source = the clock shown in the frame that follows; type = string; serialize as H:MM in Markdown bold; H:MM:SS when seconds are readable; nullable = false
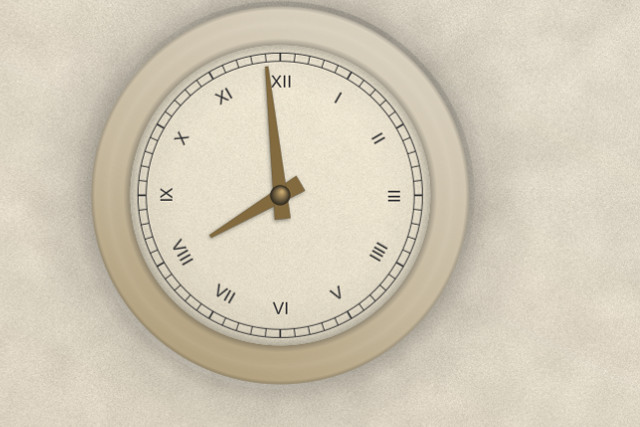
**7:59**
